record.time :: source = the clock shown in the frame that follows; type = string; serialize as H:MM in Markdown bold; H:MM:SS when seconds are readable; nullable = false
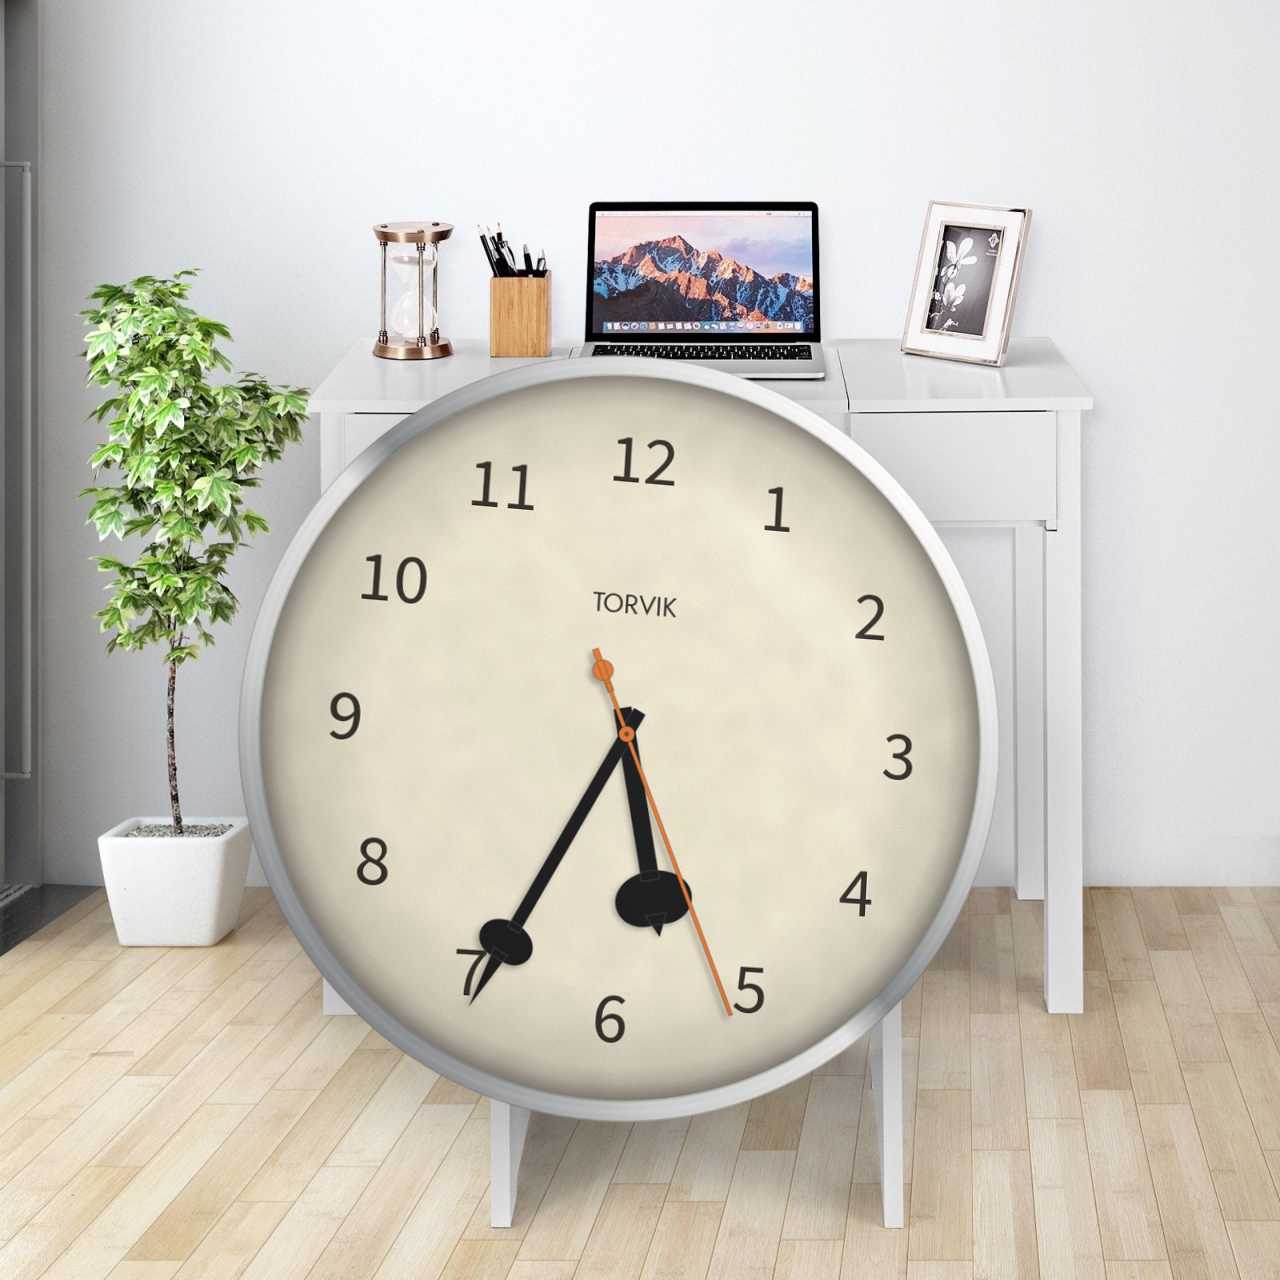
**5:34:26**
